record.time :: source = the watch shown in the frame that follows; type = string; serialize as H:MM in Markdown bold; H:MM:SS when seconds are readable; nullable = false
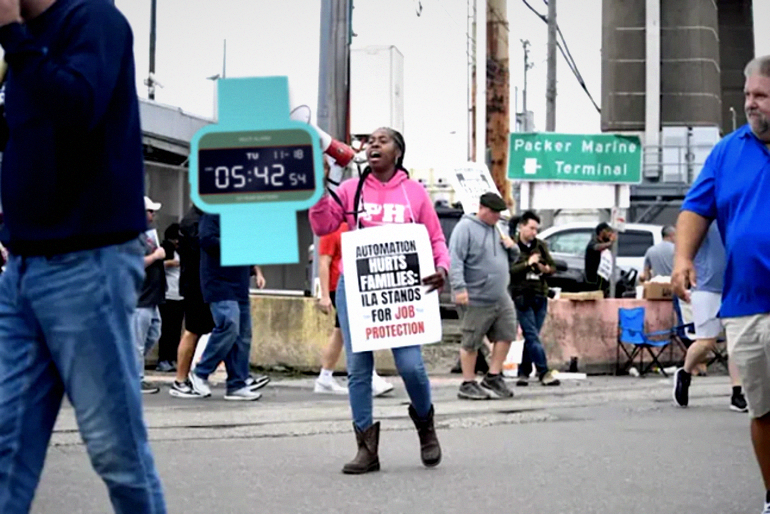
**5:42**
